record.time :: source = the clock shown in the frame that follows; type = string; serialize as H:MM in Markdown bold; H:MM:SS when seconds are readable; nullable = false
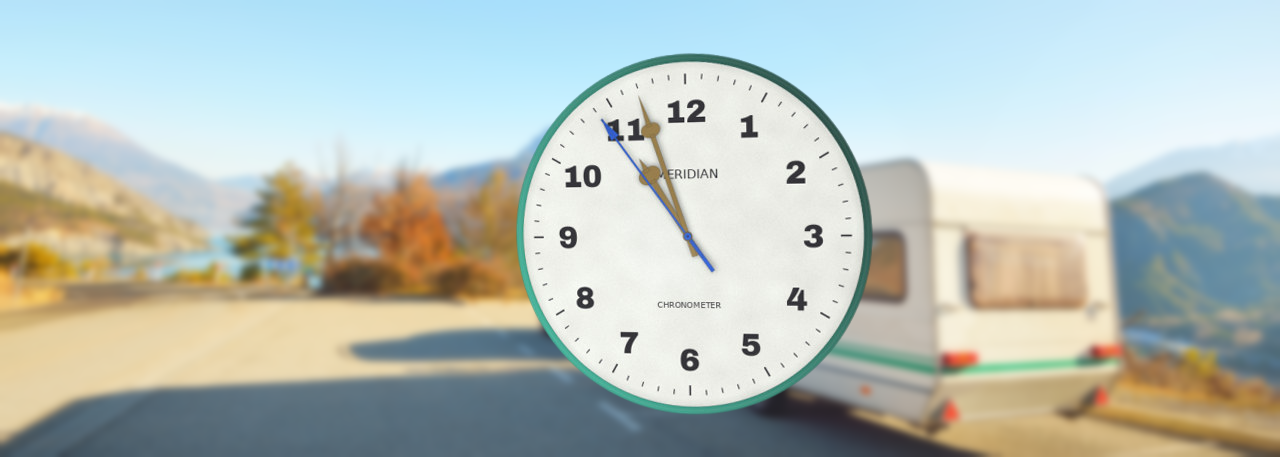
**10:56:54**
